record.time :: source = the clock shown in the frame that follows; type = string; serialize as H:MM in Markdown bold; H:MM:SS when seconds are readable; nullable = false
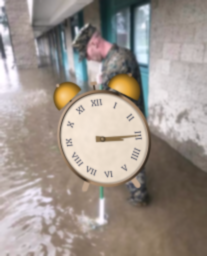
**3:15**
